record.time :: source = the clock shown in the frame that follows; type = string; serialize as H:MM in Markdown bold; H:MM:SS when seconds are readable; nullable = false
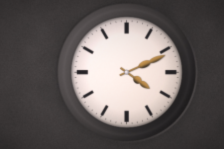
**4:11**
